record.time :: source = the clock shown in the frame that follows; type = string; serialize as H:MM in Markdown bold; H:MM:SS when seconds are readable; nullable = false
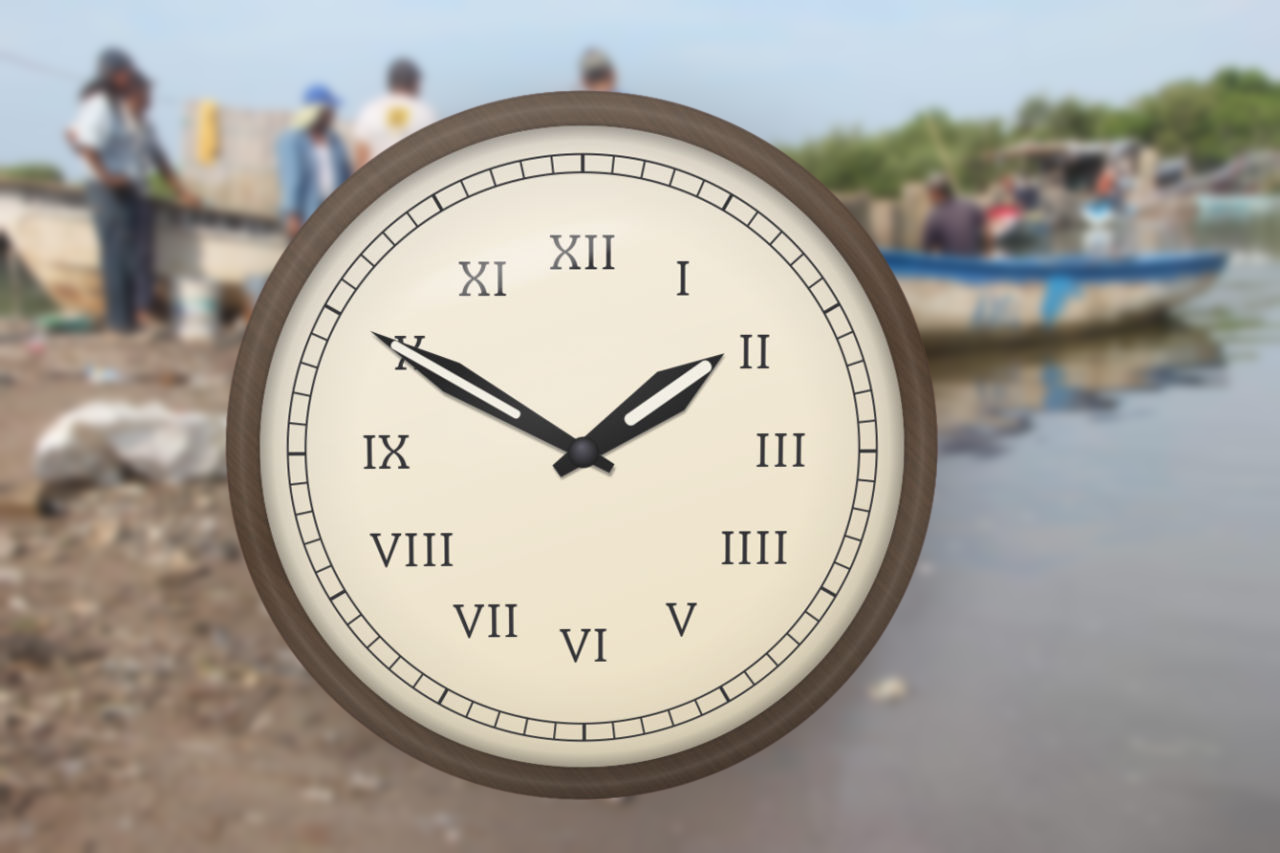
**1:50**
